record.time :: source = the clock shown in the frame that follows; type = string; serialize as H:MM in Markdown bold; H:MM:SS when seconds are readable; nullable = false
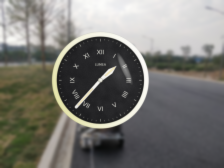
**1:37**
